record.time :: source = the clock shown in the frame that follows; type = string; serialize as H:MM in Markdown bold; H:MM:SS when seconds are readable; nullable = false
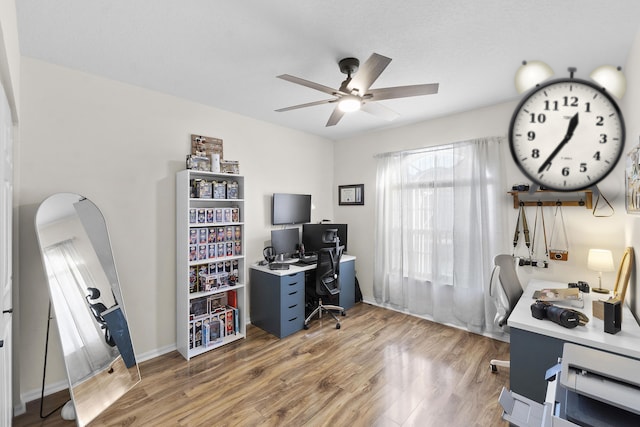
**12:36**
